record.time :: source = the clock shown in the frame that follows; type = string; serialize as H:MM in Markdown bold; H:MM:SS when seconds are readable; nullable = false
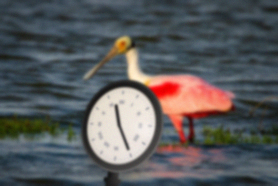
**11:25**
